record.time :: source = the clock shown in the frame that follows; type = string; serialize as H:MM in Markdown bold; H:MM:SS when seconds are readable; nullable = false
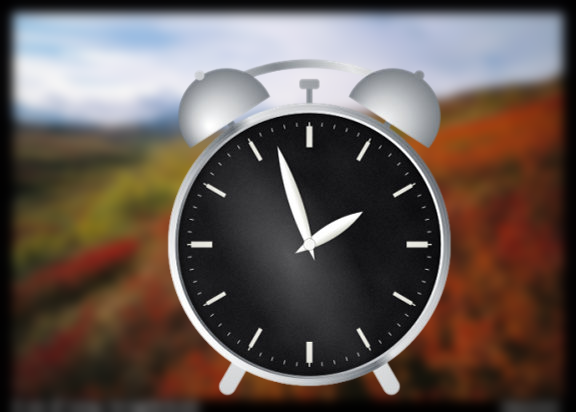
**1:57**
